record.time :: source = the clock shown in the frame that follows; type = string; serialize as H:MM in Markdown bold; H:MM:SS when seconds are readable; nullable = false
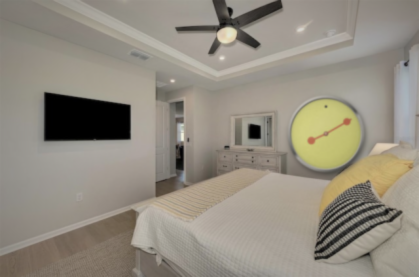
**8:10**
